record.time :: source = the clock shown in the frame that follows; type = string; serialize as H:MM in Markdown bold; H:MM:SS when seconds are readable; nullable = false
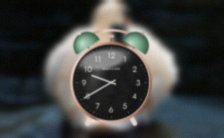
**9:40**
